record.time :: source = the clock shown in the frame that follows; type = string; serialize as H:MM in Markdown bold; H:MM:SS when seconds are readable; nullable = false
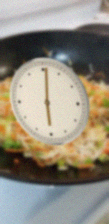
**6:01**
